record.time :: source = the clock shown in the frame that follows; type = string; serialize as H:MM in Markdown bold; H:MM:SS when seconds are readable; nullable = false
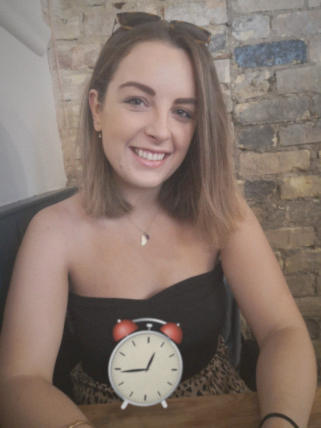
**12:44**
